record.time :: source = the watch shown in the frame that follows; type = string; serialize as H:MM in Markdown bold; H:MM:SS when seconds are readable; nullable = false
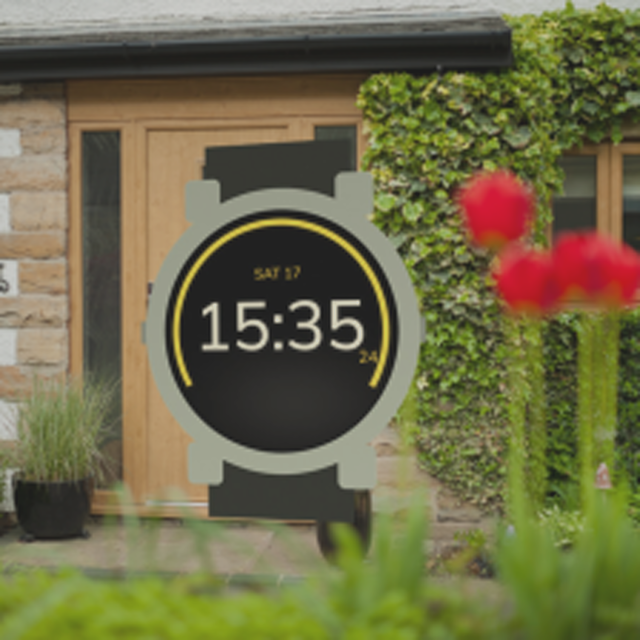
**15:35**
